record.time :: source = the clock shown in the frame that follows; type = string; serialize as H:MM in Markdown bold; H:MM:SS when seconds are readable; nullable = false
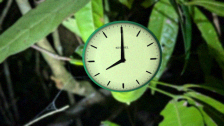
**8:00**
